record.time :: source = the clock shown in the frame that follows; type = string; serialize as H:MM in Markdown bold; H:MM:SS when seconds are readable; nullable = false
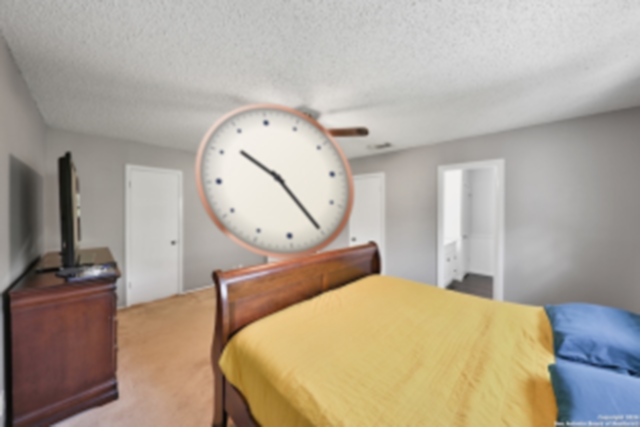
**10:25**
